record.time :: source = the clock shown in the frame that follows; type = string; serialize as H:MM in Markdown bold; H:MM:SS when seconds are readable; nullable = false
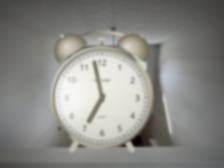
**6:58**
